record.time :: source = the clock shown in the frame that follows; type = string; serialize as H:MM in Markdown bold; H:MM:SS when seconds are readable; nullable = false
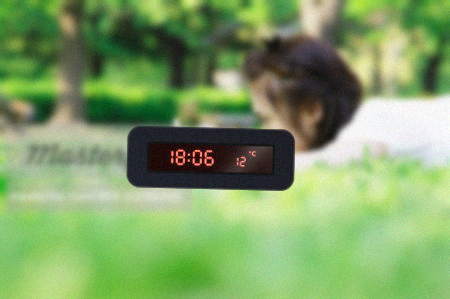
**18:06**
